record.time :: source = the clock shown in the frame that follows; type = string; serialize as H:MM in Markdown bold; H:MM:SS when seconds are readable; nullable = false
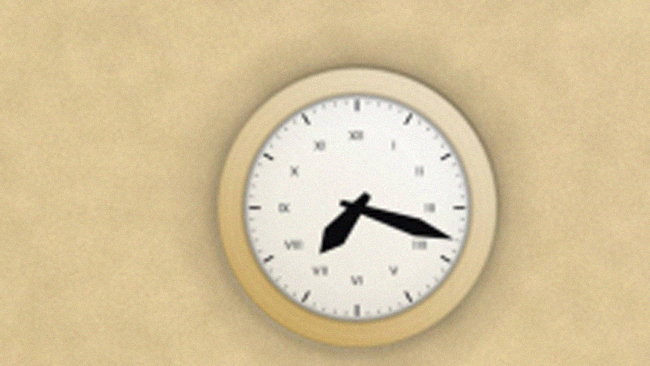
**7:18**
